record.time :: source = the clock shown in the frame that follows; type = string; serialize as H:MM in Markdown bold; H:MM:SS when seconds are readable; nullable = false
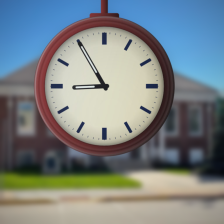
**8:55**
